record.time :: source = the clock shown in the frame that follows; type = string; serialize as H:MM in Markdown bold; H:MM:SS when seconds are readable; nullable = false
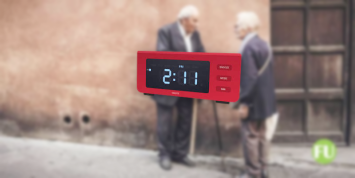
**2:11**
